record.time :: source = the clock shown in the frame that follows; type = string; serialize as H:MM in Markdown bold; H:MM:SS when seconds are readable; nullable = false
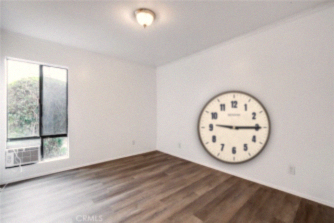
**9:15**
